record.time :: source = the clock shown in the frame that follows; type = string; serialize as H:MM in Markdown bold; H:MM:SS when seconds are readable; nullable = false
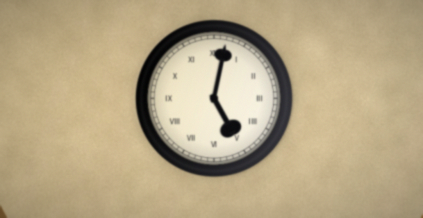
**5:02**
